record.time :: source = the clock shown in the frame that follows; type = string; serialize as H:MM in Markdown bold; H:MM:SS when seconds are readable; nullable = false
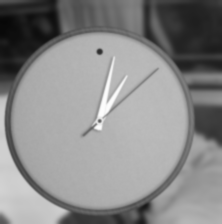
**1:02:08**
